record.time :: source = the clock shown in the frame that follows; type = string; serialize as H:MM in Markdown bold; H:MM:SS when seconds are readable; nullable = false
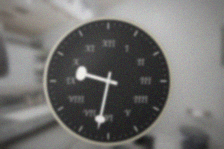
**9:32**
